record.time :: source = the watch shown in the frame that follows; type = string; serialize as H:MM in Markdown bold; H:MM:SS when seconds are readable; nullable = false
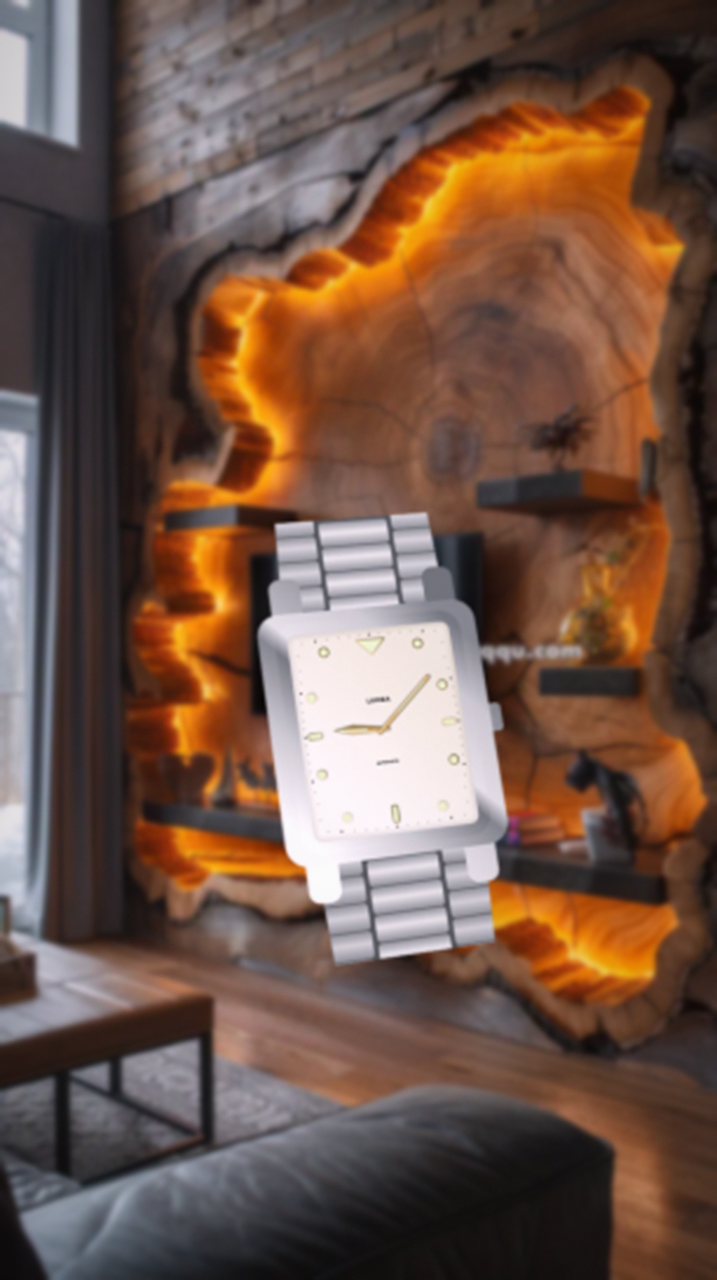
**9:08**
